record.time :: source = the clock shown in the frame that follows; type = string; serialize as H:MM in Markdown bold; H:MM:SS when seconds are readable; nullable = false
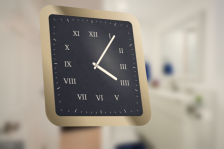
**4:06**
